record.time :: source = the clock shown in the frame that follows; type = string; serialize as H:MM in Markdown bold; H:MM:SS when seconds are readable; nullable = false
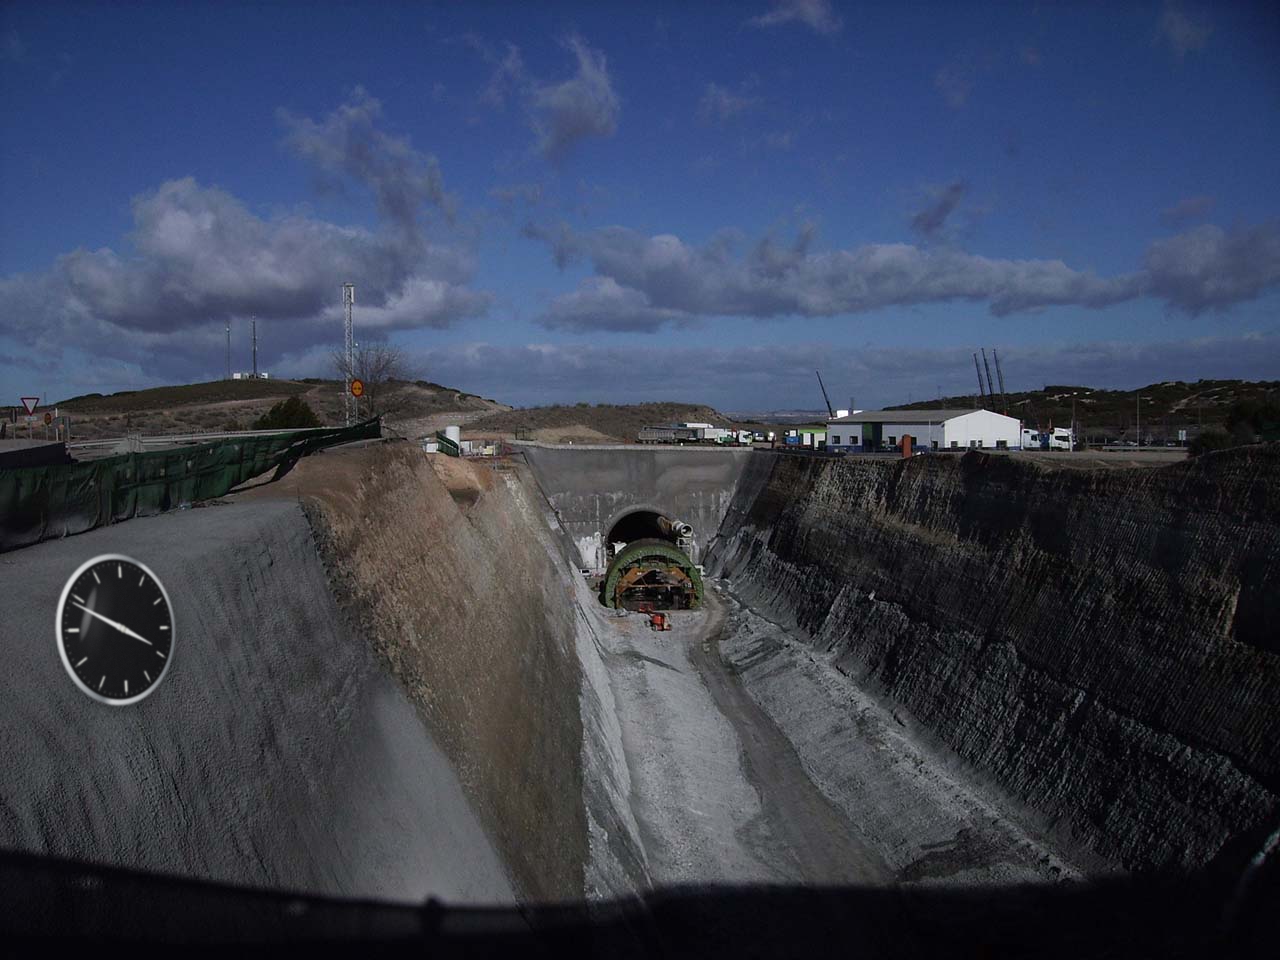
**3:49**
